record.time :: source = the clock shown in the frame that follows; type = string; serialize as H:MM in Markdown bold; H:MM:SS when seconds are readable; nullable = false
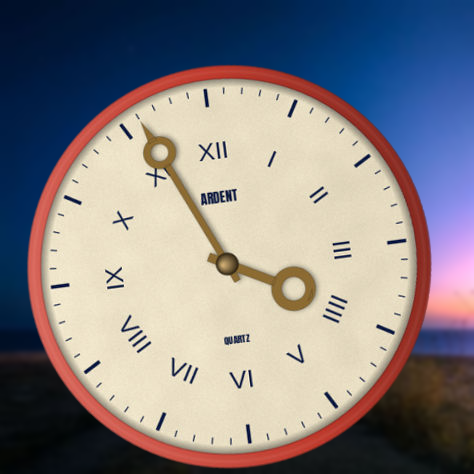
**3:56**
